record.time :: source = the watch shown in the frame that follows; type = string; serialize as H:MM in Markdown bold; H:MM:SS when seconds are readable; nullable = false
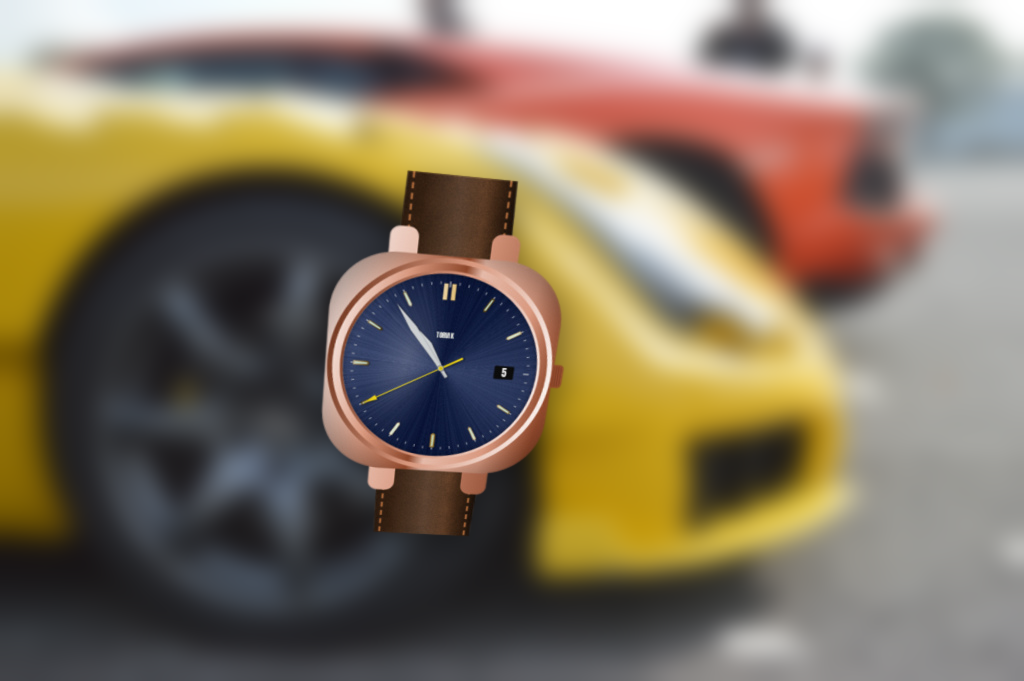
**10:53:40**
